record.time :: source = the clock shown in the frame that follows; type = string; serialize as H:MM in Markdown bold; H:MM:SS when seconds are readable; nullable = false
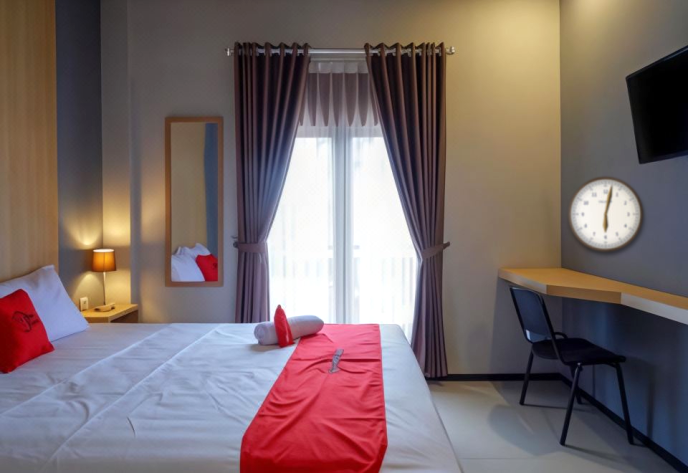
**6:02**
